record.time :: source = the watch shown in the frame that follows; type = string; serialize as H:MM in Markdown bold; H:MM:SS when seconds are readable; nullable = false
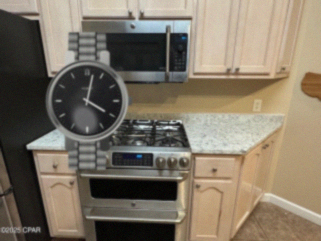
**4:02**
